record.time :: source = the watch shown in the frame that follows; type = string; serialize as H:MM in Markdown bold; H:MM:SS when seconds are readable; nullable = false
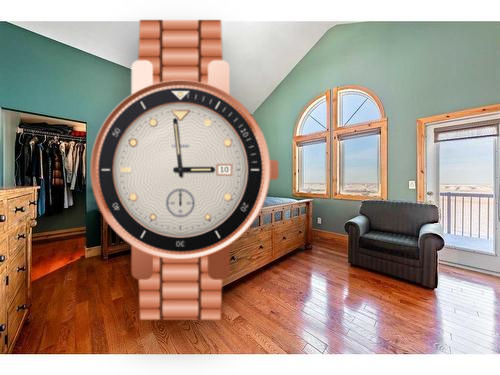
**2:59**
